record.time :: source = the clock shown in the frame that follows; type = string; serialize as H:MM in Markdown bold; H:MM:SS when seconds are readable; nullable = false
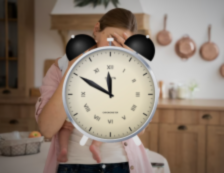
**11:50**
